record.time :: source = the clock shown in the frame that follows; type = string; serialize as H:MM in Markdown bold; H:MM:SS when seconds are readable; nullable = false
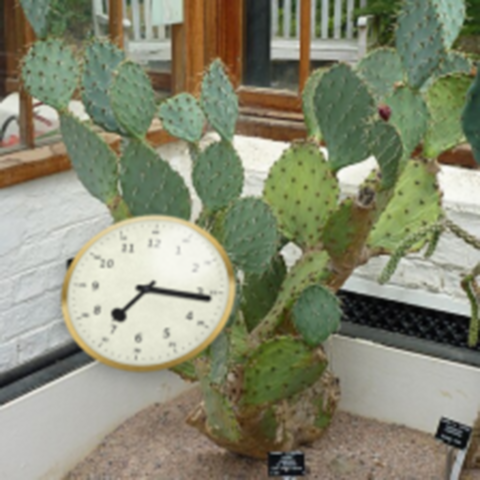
**7:16**
